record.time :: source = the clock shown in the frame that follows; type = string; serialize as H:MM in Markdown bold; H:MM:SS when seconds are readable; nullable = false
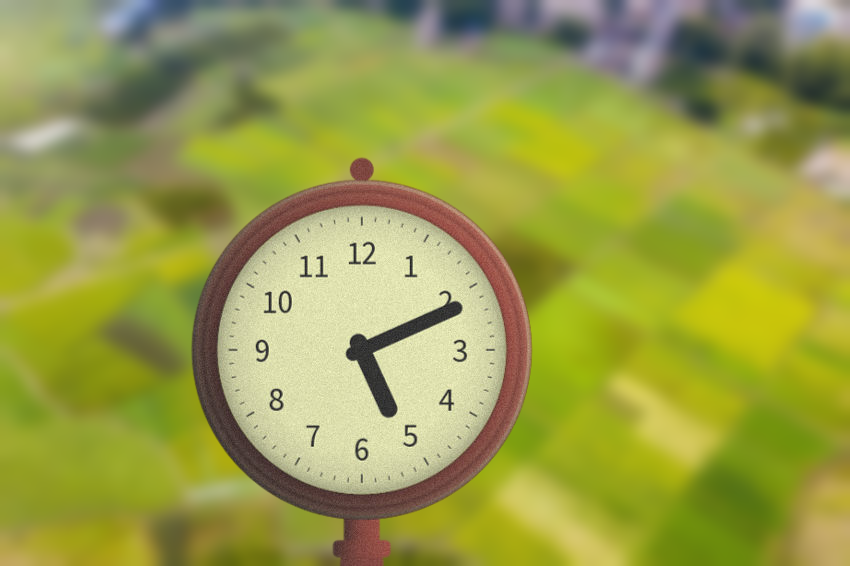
**5:11**
